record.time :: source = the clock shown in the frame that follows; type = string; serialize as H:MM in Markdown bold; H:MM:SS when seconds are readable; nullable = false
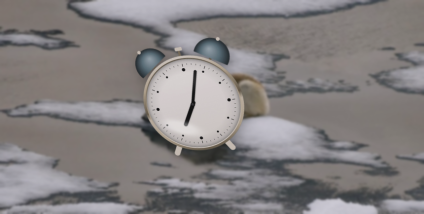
**7:03**
